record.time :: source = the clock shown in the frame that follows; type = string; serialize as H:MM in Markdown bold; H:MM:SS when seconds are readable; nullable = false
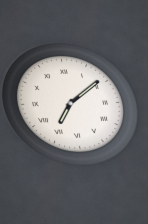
**7:09**
